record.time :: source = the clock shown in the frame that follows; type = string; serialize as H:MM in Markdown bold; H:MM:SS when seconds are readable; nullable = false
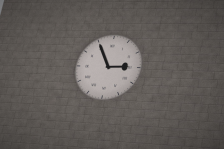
**2:55**
